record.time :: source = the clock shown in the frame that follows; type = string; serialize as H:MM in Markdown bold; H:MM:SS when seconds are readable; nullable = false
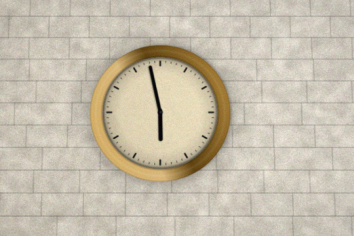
**5:58**
